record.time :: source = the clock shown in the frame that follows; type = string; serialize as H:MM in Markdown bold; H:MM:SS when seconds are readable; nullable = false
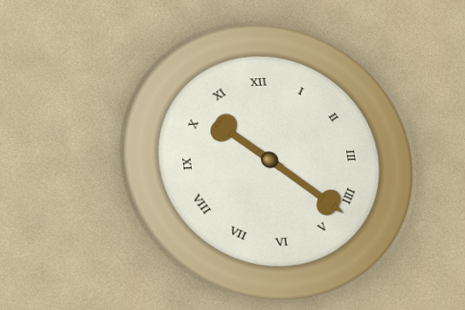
**10:22**
